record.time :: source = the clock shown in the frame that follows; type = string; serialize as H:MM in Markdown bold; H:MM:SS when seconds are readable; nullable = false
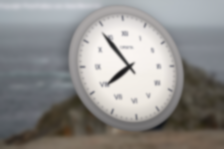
**7:54**
